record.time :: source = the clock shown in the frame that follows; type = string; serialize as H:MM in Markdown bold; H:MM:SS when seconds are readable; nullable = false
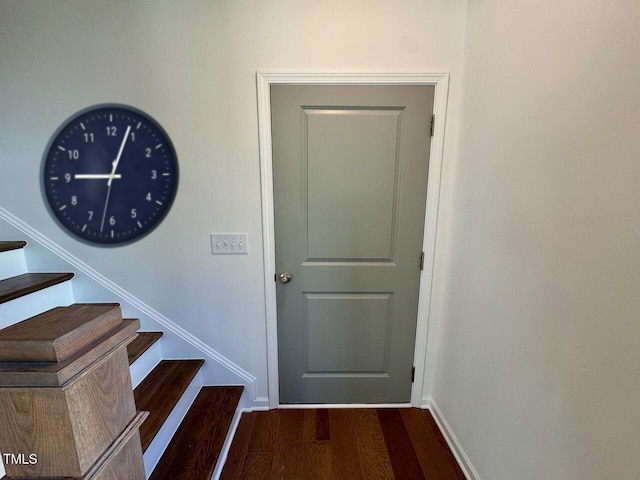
**9:03:32**
